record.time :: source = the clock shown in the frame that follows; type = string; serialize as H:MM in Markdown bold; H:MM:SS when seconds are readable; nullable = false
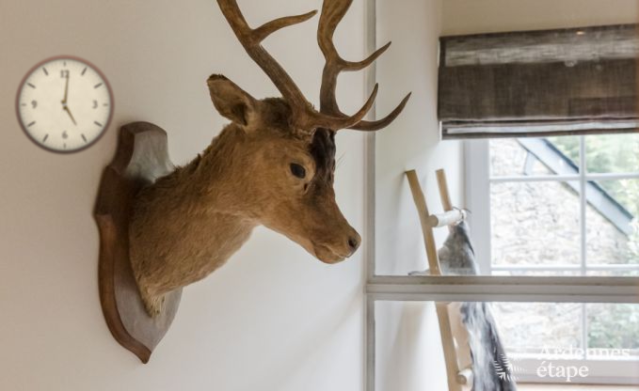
**5:01**
